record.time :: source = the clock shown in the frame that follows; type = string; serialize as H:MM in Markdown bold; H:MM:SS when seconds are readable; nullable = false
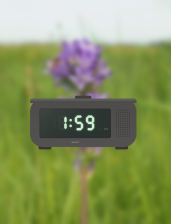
**1:59**
